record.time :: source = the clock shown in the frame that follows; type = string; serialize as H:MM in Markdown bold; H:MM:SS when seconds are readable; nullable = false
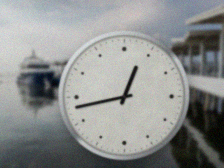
**12:43**
